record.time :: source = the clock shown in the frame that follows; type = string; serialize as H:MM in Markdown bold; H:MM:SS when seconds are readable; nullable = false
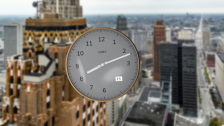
**8:12**
